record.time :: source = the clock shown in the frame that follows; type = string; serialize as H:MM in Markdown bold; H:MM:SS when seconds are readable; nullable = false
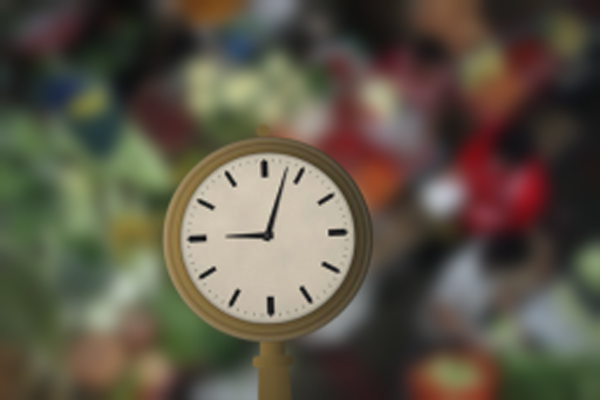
**9:03**
